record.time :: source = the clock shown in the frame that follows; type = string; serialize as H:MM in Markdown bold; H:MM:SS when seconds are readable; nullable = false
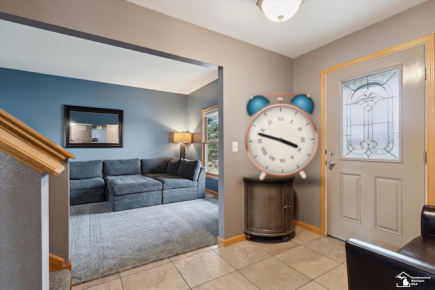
**3:48**
